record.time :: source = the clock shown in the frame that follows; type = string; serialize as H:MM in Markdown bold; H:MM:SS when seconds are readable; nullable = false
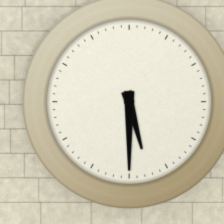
**5:30**
